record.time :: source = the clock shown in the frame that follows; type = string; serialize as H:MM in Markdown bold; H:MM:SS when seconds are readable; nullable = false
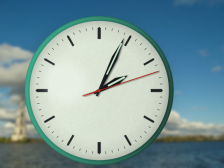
**2:04:12**
